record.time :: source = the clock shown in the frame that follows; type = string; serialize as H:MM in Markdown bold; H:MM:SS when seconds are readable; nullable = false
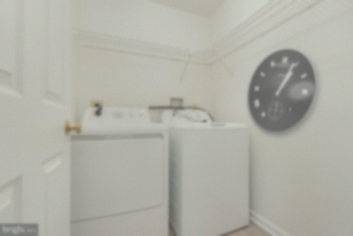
**1:04**
